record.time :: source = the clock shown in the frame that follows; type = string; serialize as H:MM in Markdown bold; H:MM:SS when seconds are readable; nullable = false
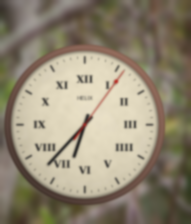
**6:37:06**
